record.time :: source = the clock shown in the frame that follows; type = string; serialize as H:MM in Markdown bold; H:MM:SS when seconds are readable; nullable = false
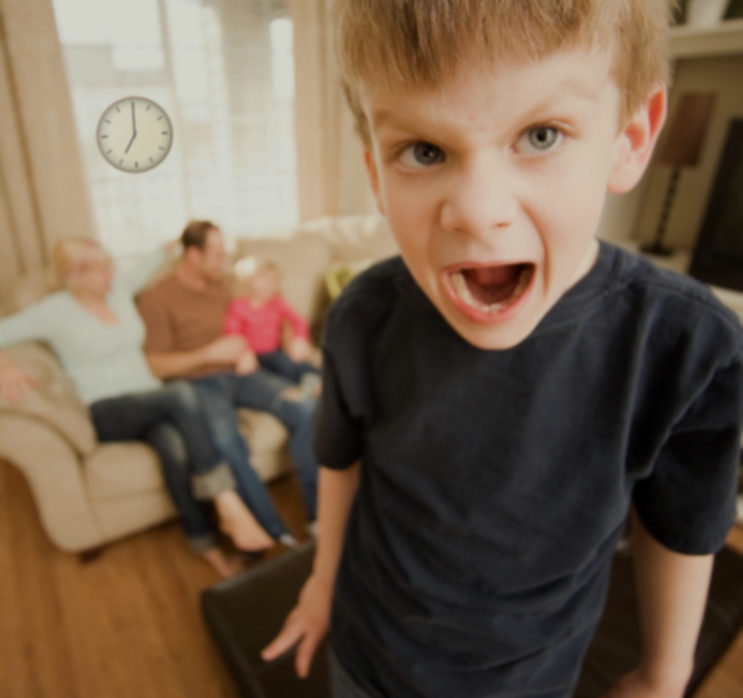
**7:00**
